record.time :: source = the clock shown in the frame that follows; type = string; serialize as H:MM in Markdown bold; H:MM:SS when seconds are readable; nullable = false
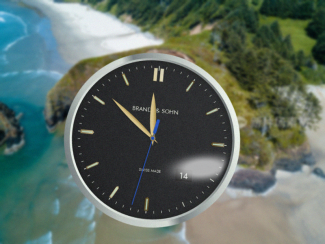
**11:51:32**
